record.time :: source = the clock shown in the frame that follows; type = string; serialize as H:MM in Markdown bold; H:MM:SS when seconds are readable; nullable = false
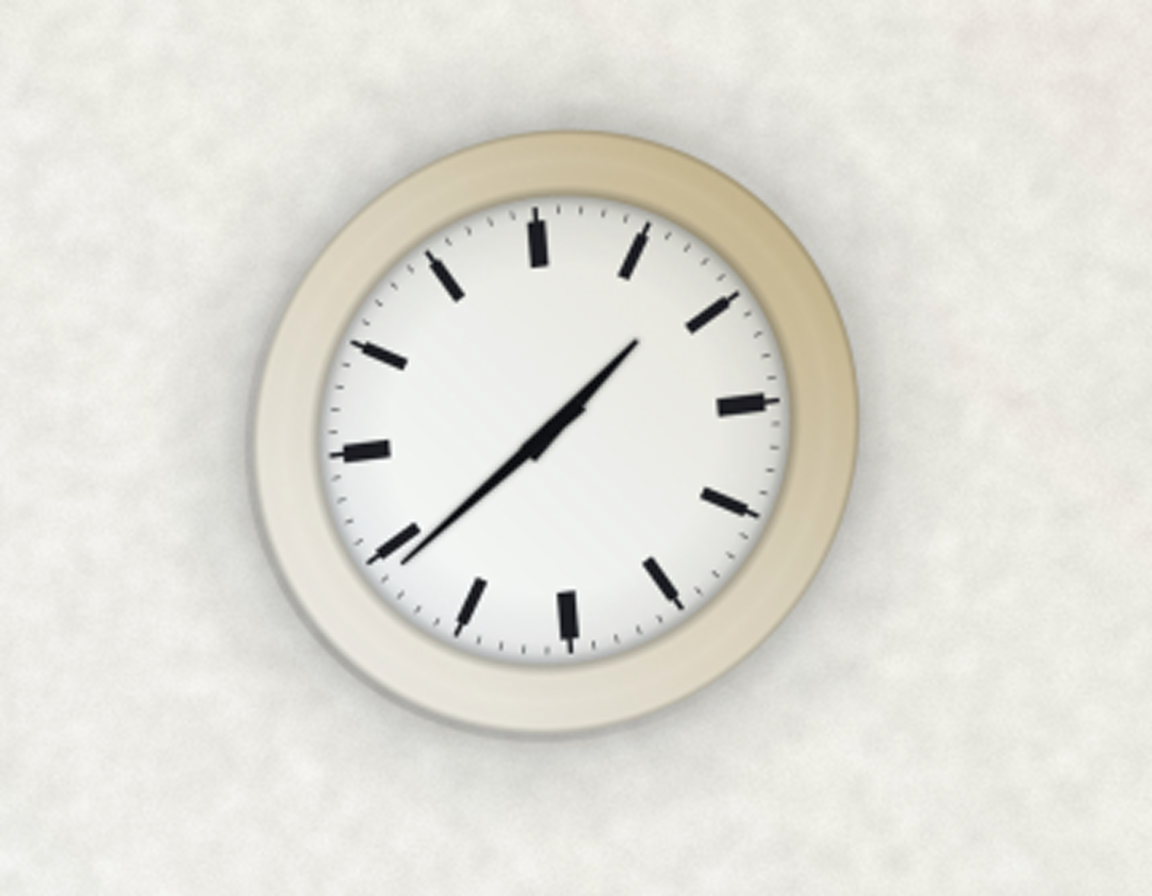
**1:39**
